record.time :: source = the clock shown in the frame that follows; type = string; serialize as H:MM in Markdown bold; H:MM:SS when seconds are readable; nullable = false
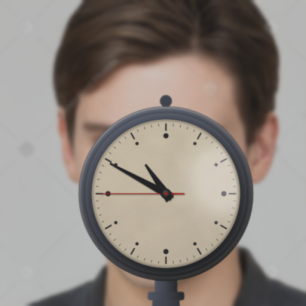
**10:49:45**
